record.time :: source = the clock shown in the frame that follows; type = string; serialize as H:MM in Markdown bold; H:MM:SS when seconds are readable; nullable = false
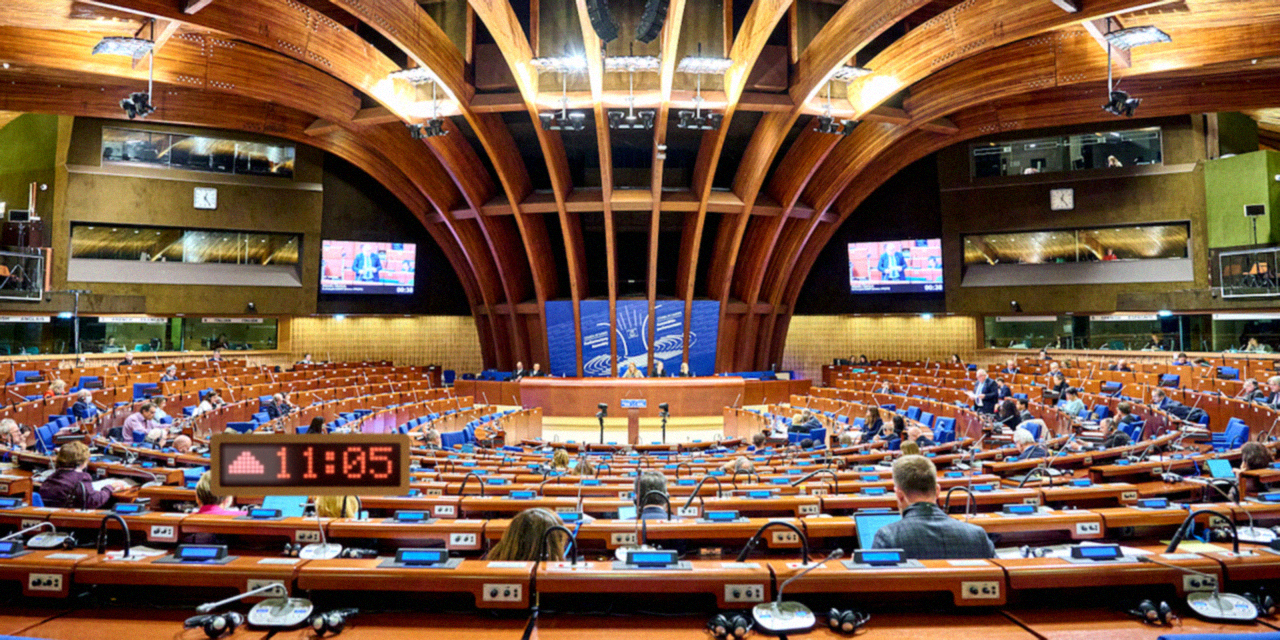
**11:05**
